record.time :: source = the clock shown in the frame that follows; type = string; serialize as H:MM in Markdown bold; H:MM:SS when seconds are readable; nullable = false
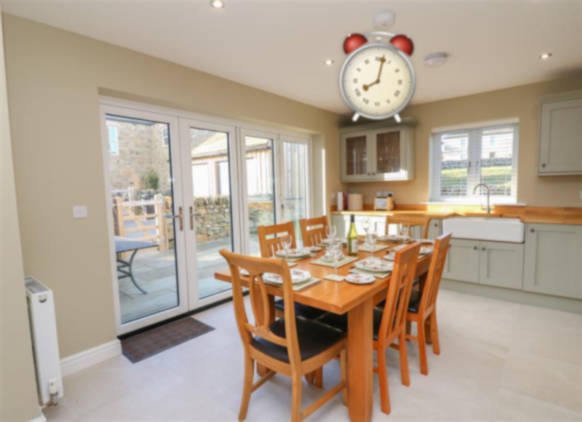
**8:02**
